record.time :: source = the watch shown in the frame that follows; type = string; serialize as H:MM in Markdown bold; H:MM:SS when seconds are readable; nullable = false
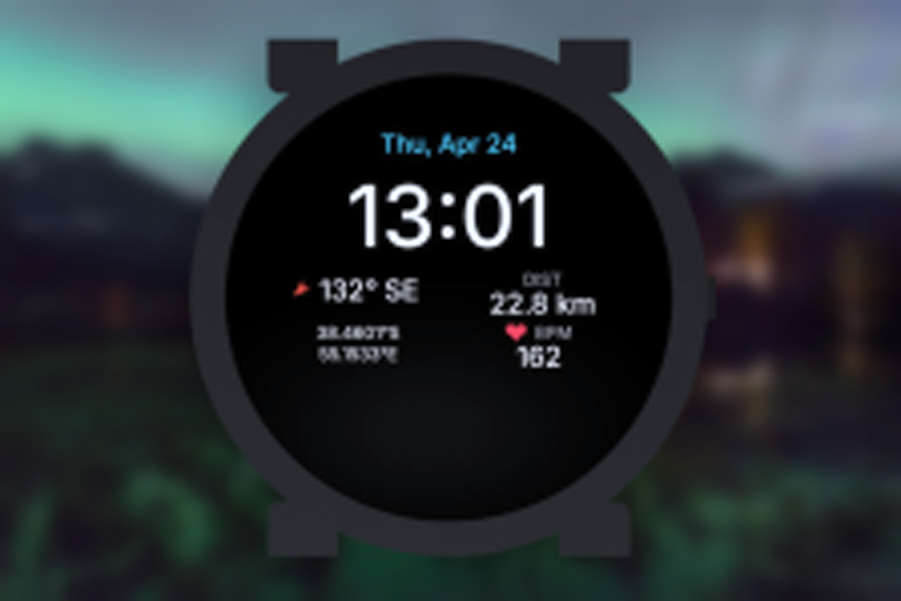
**13:01**
